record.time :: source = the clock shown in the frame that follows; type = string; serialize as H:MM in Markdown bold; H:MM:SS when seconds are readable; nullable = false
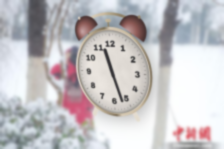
**11:27**
